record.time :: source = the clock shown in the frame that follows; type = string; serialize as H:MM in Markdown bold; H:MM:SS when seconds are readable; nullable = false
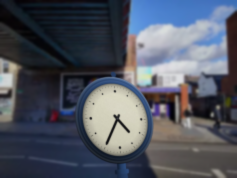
**4:35**
